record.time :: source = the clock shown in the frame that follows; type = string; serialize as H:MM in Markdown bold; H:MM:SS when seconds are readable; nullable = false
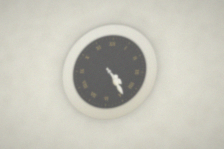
**4:24**
